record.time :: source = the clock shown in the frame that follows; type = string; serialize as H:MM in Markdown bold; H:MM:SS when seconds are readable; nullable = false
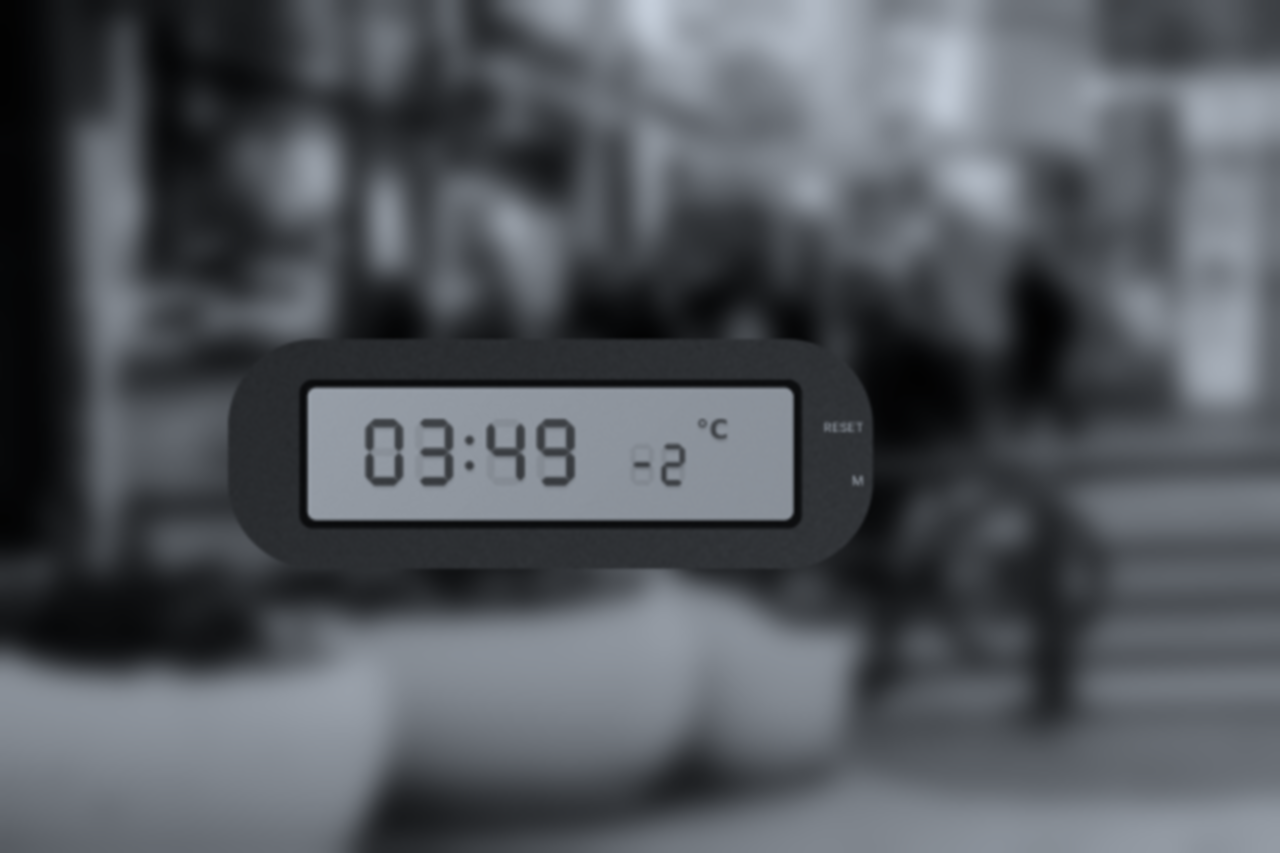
**3:49**
